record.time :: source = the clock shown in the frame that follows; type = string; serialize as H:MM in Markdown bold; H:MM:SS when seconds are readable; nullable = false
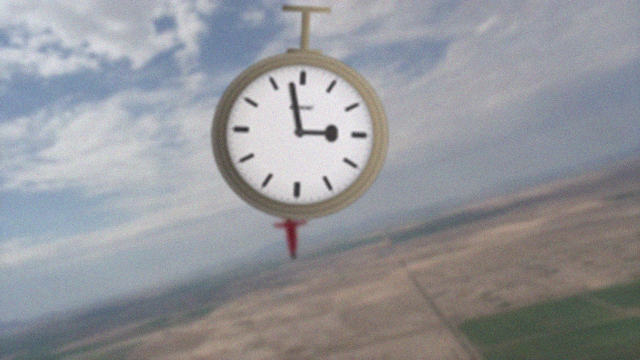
**2:58**
